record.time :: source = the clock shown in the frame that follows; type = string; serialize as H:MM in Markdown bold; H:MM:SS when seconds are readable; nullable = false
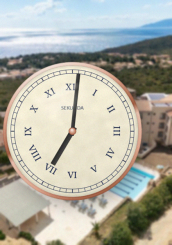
**7:01**
